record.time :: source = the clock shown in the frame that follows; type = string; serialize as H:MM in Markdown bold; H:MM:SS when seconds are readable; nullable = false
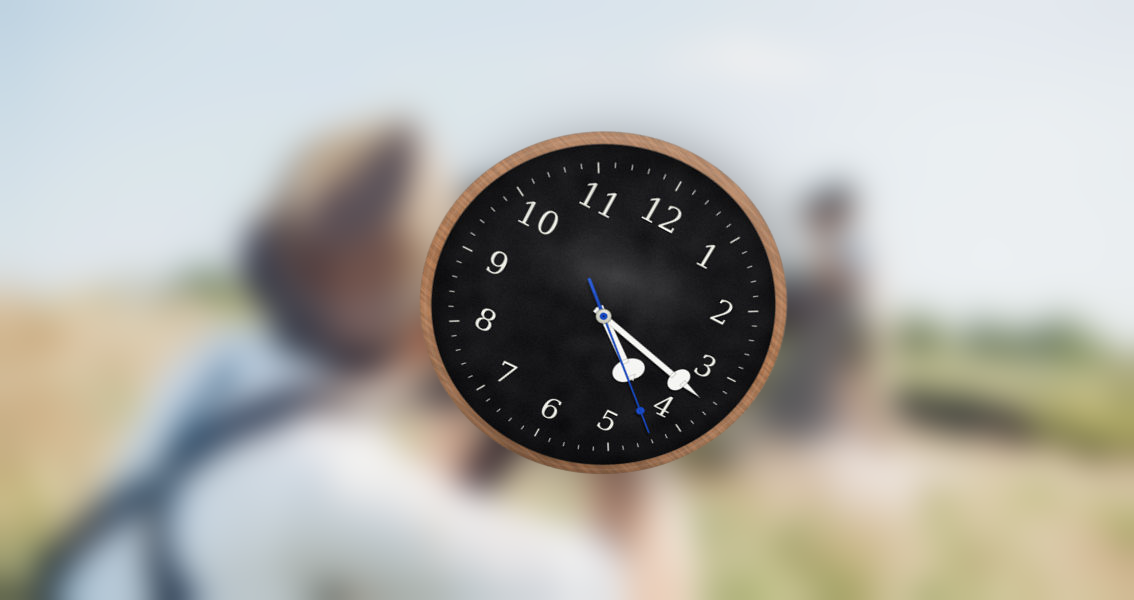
**4:17:22**
